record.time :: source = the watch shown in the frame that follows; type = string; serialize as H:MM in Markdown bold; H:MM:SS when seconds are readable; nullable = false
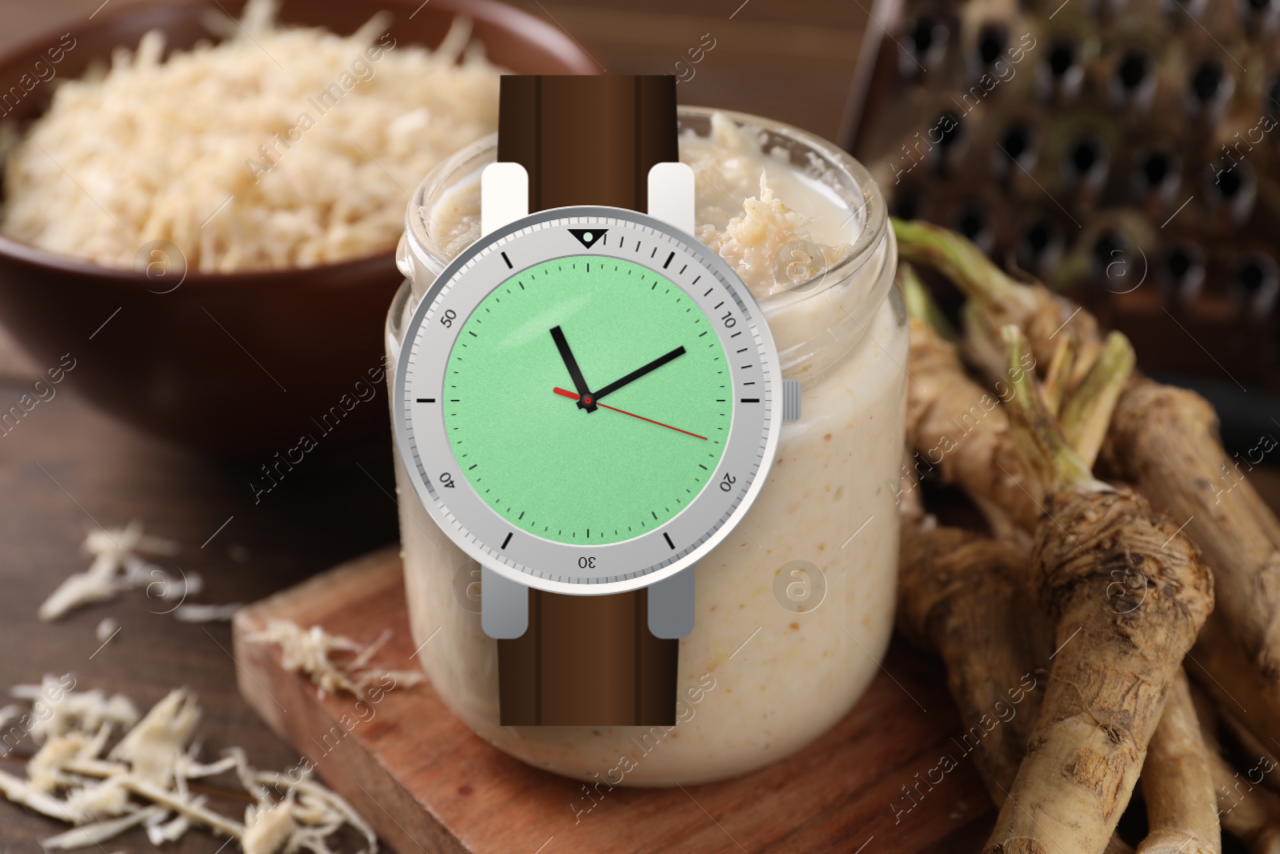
**11:10:18**
